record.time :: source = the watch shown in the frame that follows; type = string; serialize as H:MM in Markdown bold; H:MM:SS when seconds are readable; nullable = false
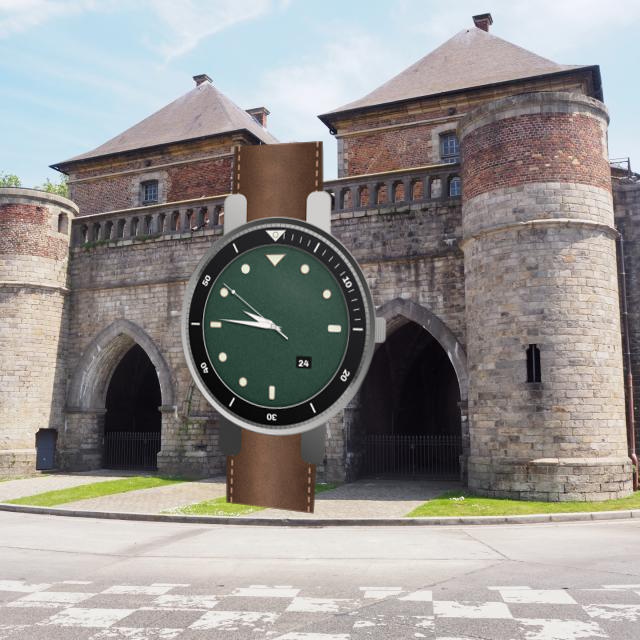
**9:45:51**
